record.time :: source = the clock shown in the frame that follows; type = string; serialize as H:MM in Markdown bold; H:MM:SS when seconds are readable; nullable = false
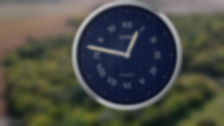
**12:47**
